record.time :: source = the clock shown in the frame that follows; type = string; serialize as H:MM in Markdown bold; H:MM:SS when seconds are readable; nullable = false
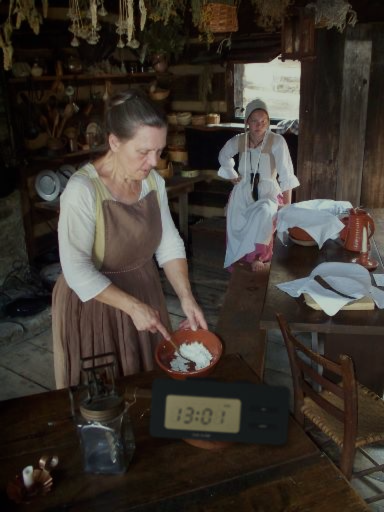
**13:01**
